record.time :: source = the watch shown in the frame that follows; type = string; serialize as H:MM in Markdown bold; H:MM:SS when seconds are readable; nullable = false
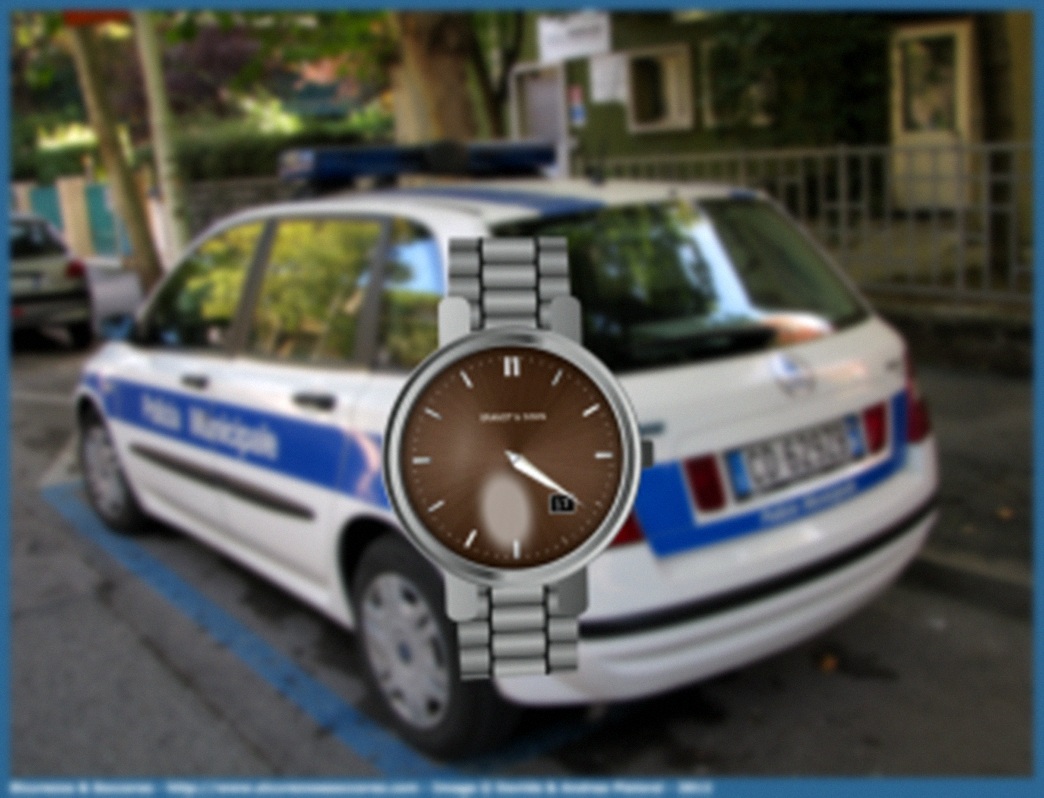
**4:21**
